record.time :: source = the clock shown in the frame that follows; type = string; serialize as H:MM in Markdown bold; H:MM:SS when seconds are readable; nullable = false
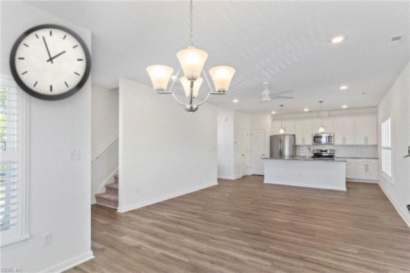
**1:57**
